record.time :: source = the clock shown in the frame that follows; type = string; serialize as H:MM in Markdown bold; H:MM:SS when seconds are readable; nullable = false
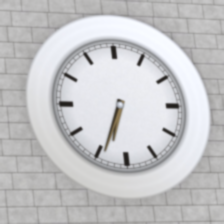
**6:34**
